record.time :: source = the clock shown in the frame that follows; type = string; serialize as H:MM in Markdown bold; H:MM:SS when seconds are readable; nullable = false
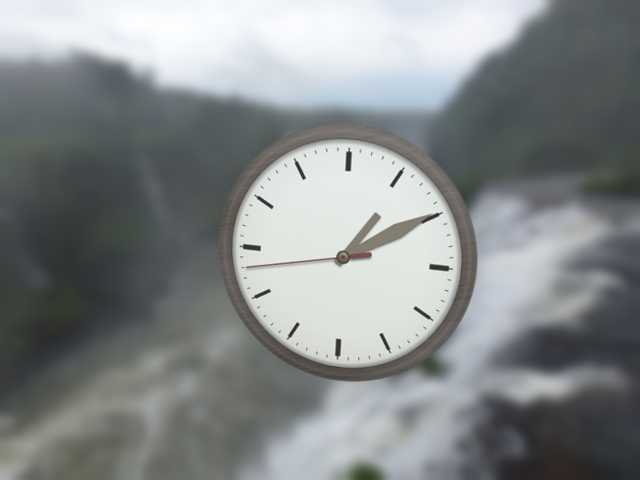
**1:09:43**
